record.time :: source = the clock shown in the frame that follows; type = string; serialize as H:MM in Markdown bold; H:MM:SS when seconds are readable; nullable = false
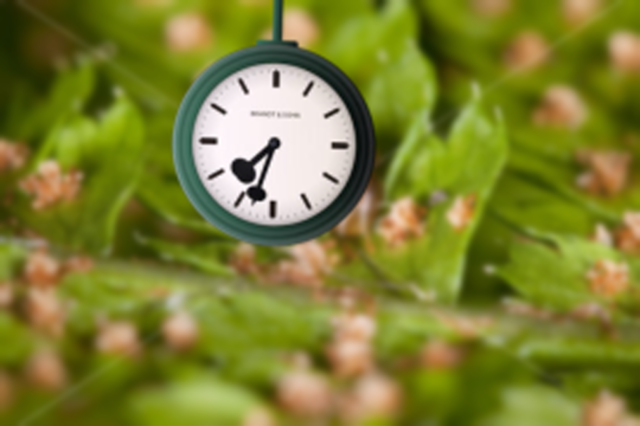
**7:33**
